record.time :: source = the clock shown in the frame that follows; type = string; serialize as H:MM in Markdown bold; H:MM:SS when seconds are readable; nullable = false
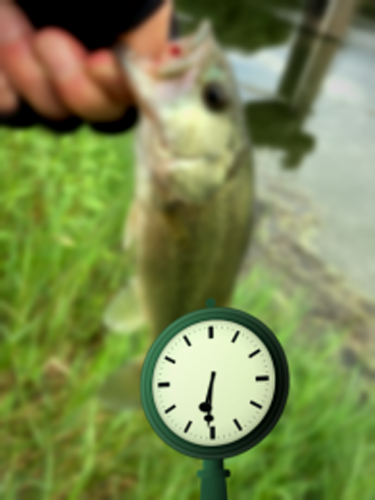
**6:31**
